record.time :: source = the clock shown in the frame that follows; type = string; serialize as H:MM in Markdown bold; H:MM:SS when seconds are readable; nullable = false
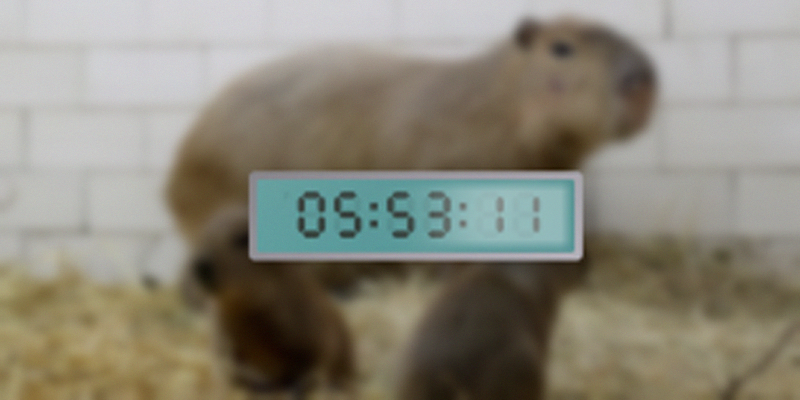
**5:53:11**
